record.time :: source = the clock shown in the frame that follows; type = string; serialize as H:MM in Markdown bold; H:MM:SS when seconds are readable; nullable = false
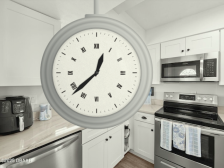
**12:38**
